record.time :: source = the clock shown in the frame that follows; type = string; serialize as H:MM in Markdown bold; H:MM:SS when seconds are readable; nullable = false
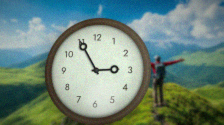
**2:55**
